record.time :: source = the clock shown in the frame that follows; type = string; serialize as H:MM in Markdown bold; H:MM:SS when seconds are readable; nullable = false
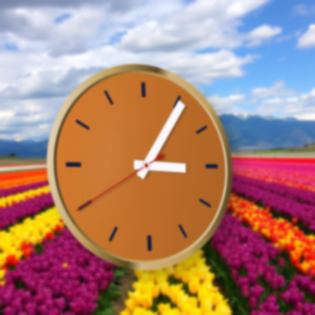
**3:05:40**
